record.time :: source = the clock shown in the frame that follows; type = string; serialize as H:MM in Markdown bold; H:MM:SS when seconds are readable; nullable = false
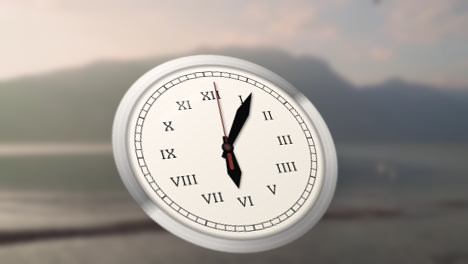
**6:06:01**
